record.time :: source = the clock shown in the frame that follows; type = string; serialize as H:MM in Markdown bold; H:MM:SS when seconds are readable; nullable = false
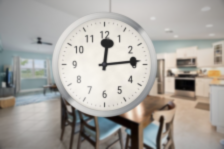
**12:14**
